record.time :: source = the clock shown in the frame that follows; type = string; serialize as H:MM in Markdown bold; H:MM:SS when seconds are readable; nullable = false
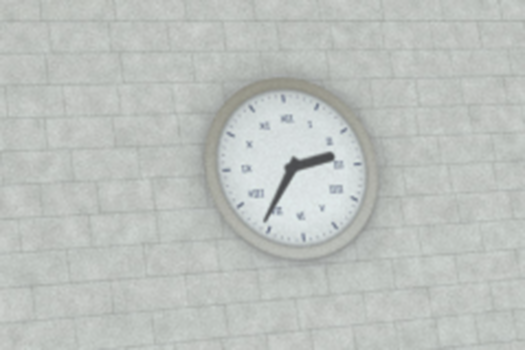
**2:36**
